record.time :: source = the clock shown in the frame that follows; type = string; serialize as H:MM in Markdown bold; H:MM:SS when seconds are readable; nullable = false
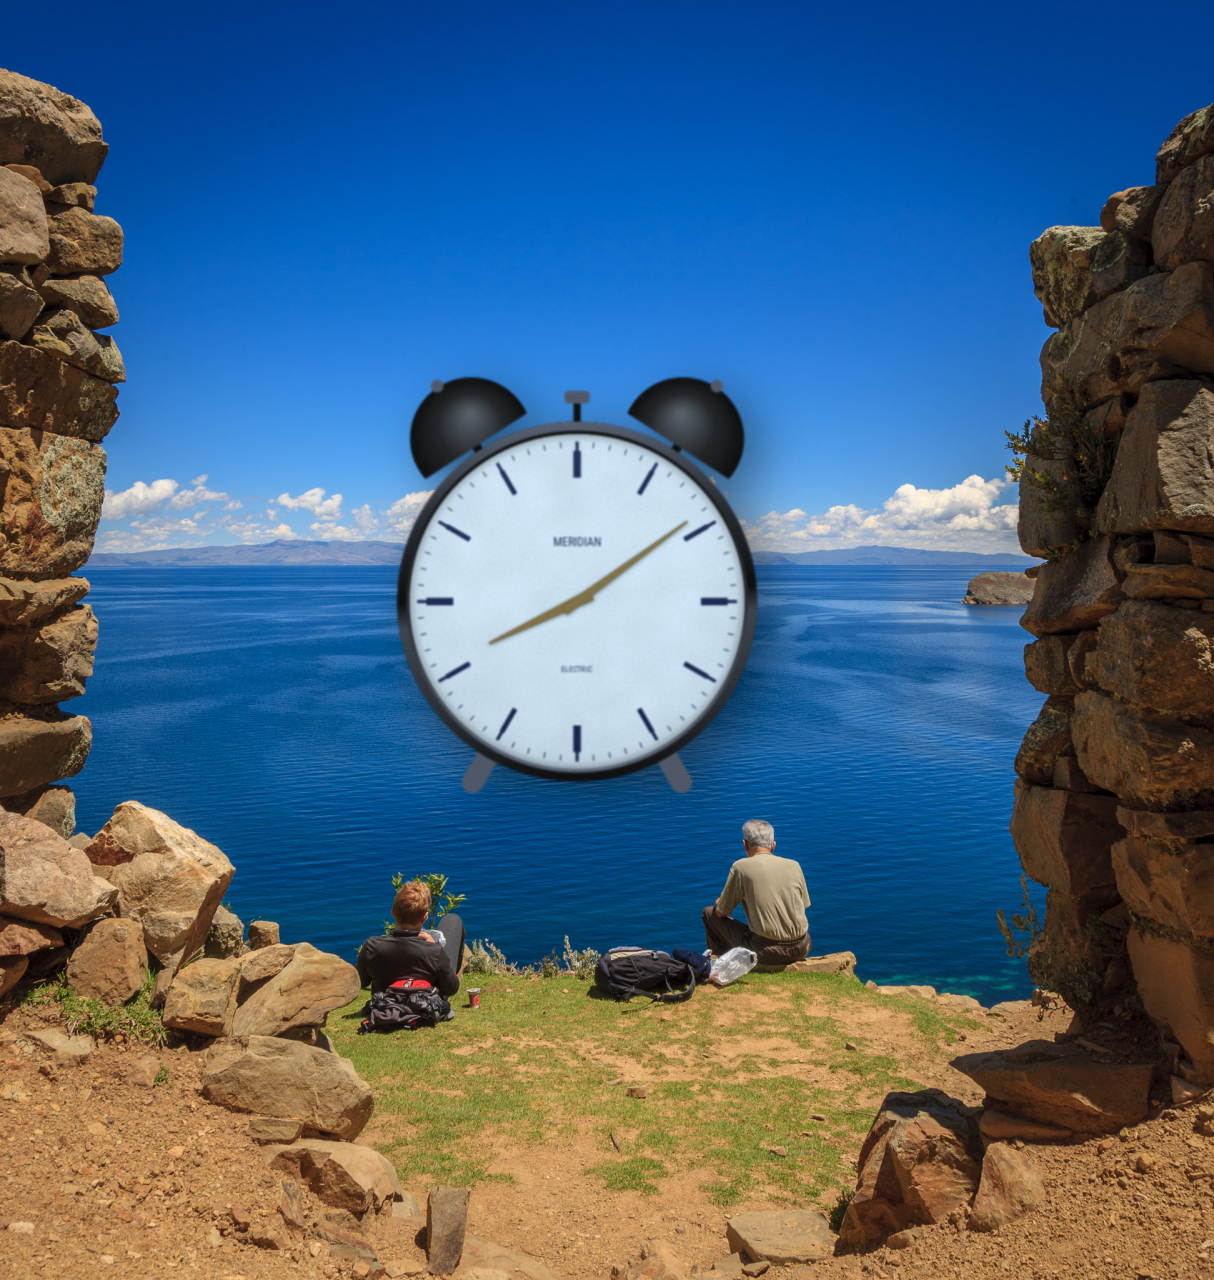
**8:09**
